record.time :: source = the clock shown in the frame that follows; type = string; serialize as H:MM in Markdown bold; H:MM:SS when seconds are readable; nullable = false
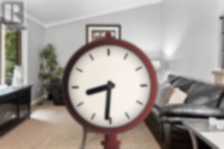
**8:31**
